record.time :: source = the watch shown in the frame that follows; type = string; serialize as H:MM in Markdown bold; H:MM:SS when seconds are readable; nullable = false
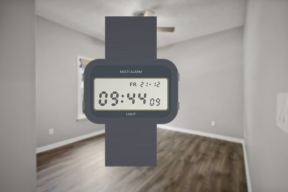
**9:44:09**
